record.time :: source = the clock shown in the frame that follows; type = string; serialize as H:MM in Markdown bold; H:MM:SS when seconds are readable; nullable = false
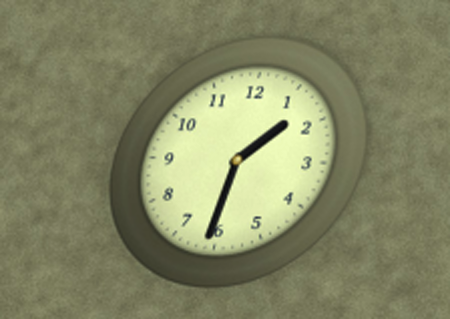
**1:31**
